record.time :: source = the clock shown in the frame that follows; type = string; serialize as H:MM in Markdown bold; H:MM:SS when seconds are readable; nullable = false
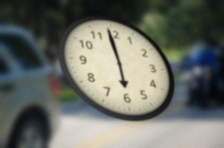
**5:59**
